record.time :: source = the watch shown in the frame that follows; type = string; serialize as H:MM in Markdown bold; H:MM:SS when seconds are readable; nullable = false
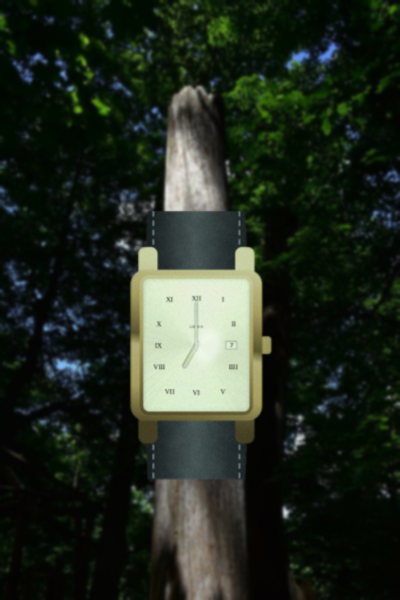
**7:00**
